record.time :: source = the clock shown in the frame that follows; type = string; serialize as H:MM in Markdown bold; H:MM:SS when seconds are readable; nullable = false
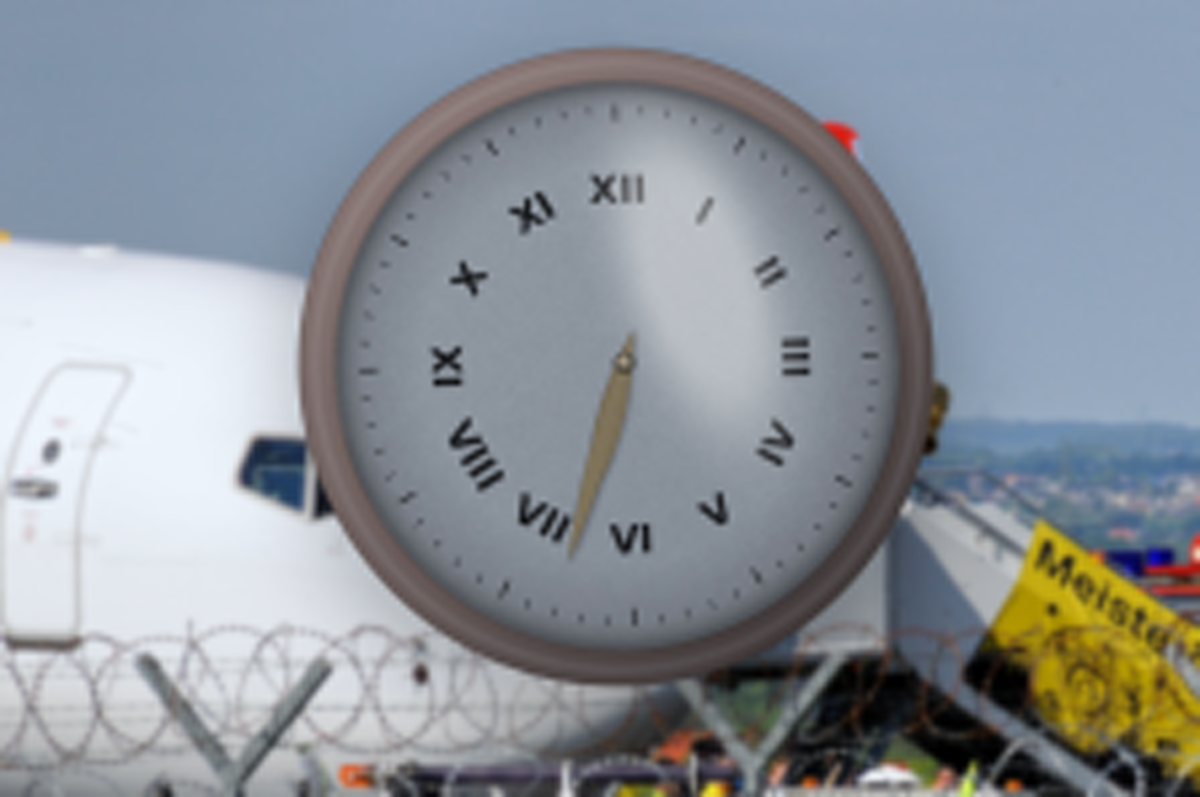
**6:33**
